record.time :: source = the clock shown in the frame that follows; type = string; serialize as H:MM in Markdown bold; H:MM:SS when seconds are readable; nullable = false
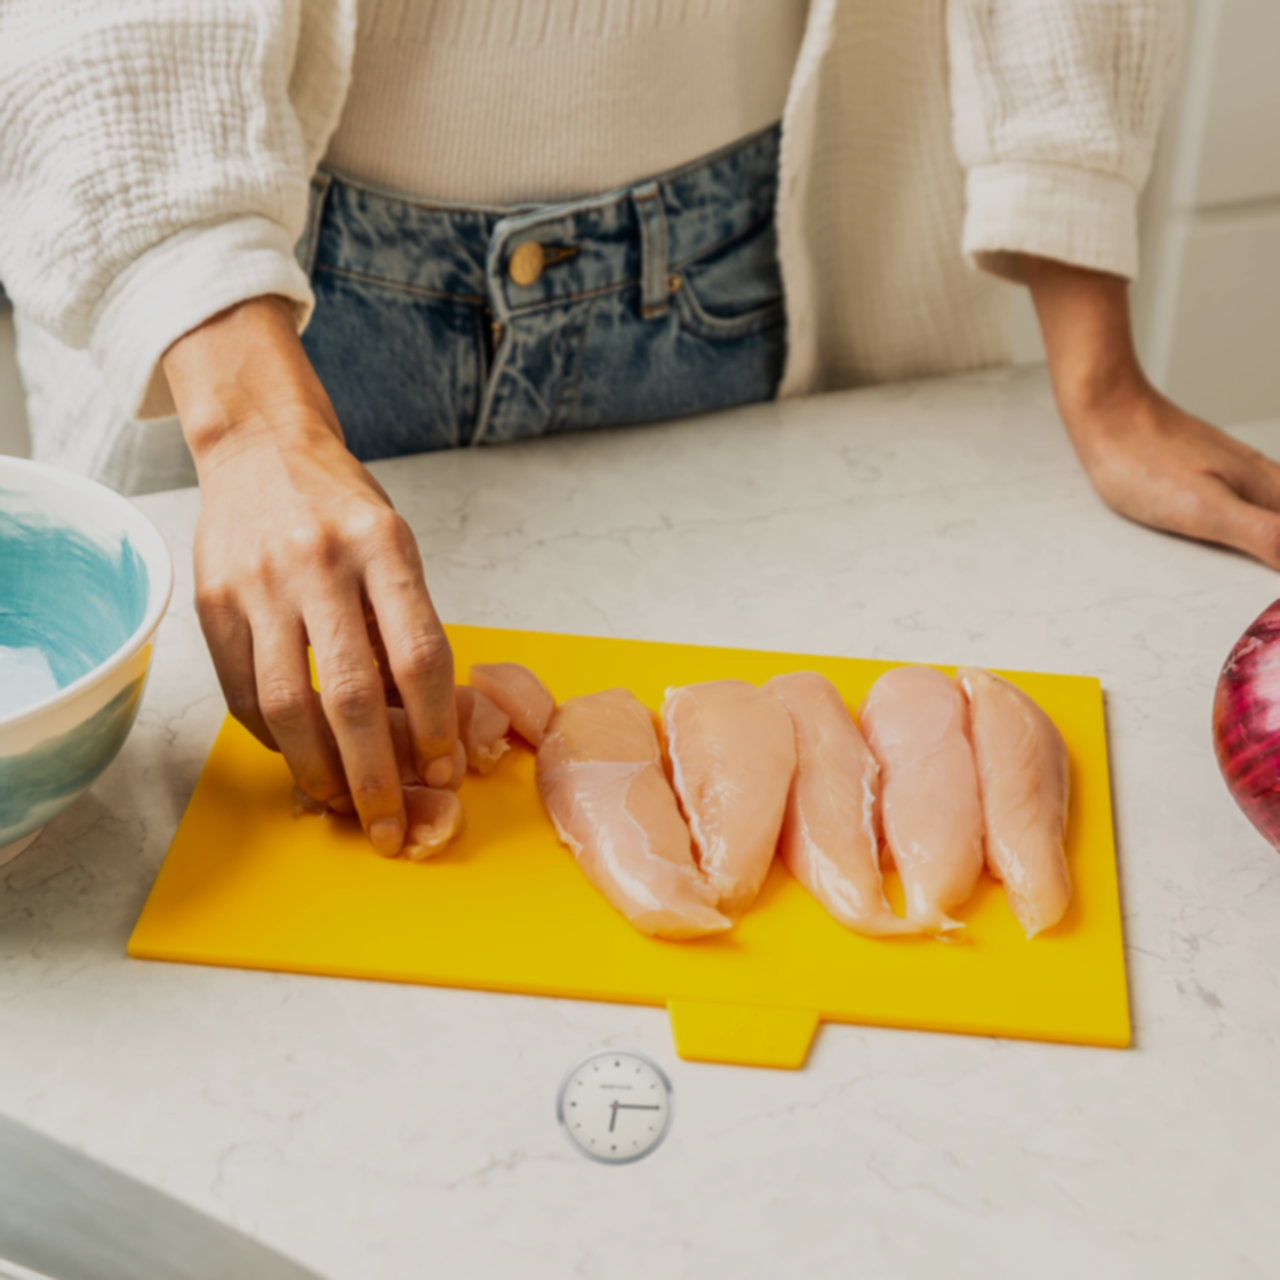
**6:15**
